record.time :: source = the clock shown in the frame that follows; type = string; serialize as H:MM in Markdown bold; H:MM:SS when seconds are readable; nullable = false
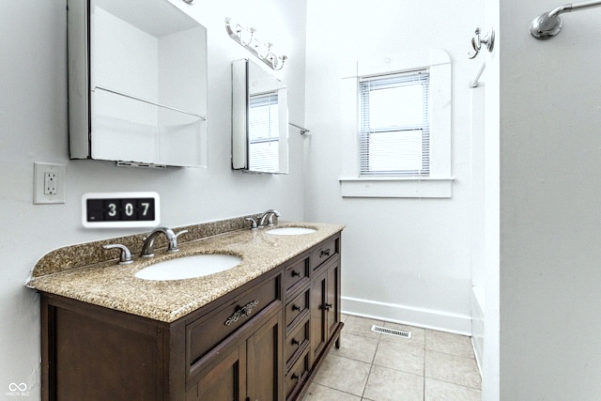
**3:07**
